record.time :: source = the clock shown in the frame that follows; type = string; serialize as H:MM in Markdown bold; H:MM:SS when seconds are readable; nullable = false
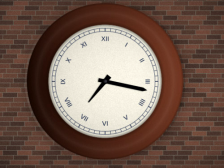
**7:17**
